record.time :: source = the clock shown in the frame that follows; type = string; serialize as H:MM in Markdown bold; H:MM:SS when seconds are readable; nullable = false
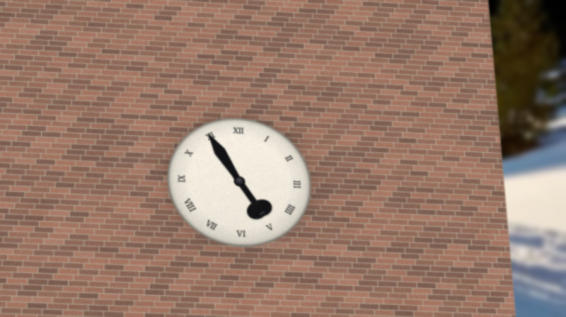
**4:55**
